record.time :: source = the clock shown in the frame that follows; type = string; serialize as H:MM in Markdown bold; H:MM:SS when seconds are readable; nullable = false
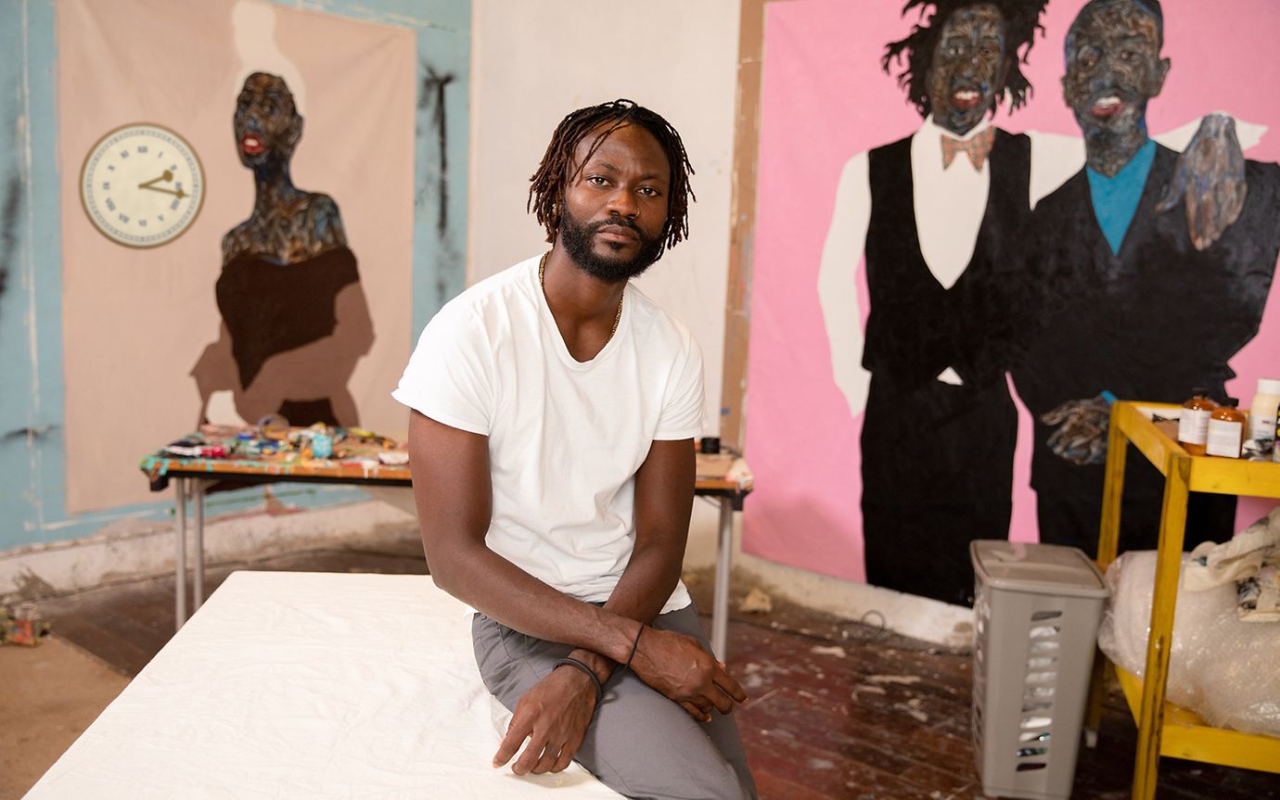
**2:17**
